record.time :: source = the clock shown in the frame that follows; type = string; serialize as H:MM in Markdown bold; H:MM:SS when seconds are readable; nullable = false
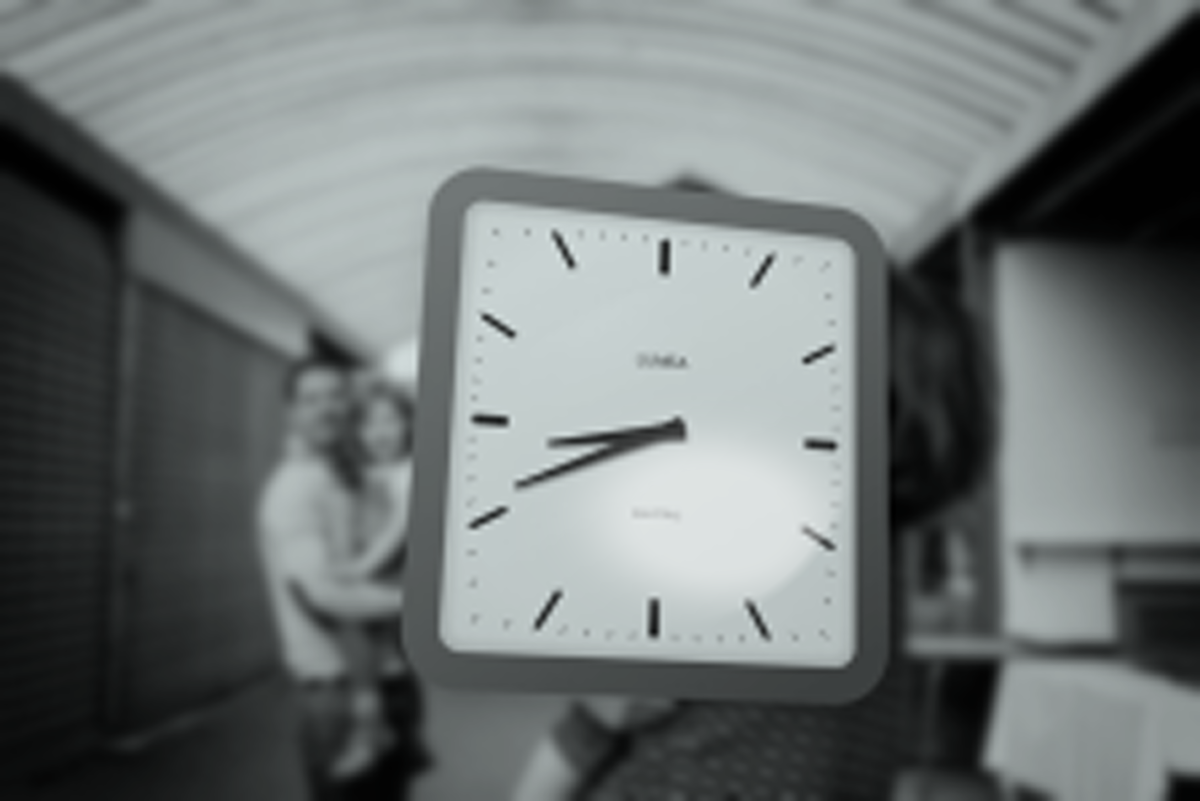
**8:41**
